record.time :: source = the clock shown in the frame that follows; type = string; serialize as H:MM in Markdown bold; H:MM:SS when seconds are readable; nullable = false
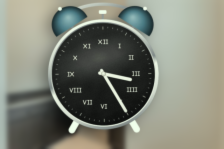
**3:25**
